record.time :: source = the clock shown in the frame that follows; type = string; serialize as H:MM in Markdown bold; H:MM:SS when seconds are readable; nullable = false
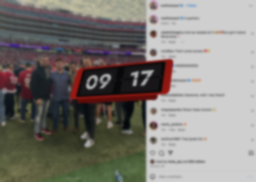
**9:17**
